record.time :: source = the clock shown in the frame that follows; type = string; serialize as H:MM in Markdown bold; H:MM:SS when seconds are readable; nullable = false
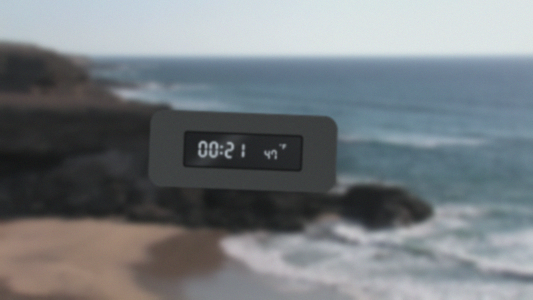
**0:21**
